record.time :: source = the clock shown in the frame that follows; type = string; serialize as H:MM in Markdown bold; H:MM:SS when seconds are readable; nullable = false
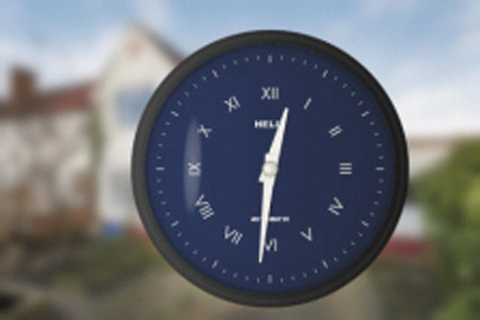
**12:31**
